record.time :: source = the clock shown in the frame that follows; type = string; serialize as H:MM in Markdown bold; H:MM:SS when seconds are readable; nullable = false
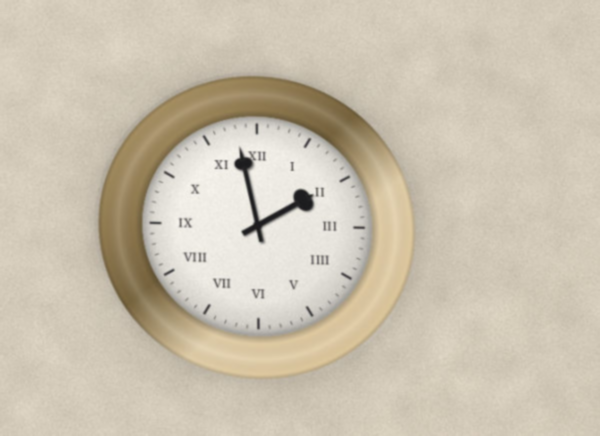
**1:58**
